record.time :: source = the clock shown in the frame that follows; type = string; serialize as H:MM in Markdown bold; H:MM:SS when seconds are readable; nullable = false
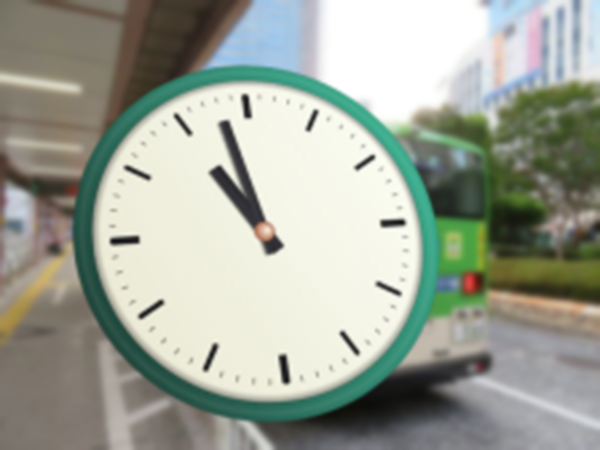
**10:58**
